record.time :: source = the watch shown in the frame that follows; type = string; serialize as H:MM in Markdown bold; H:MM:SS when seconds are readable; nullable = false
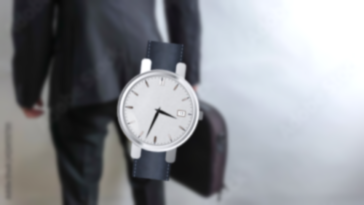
**3:33**
